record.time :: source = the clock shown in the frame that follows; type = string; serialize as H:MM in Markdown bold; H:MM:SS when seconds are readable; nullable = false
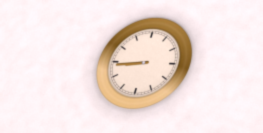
**8:44**
